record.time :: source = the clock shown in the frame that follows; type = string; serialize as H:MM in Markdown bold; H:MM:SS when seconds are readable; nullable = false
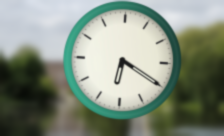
**6:20**
